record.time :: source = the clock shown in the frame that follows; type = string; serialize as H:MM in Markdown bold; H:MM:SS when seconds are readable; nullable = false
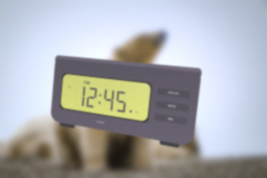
**12:45**
